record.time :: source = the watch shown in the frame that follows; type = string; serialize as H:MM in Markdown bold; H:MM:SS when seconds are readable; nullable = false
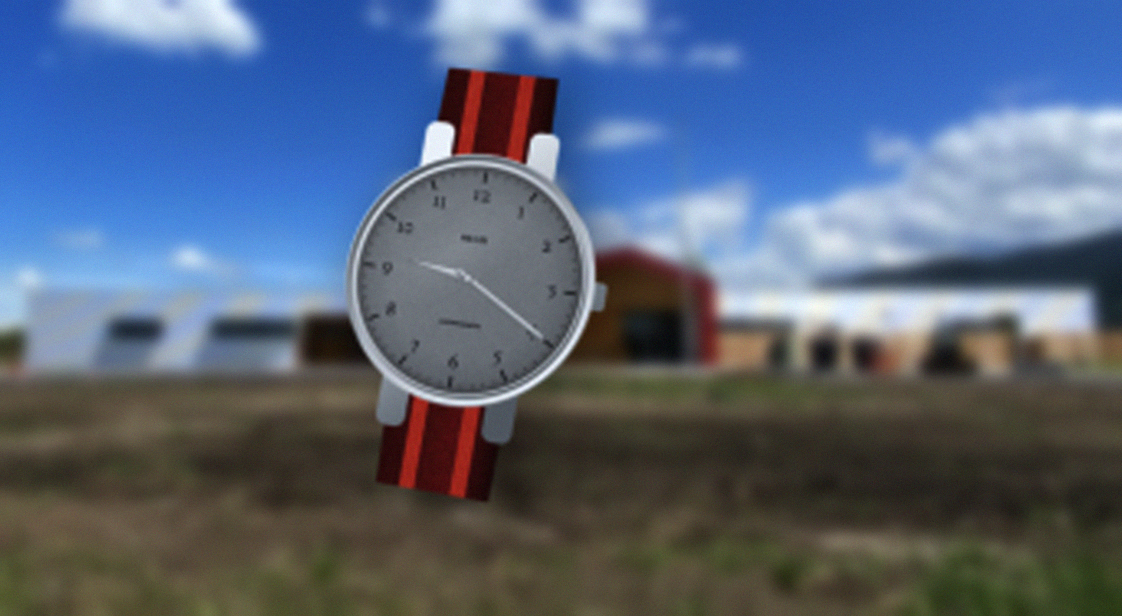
**9:20**
